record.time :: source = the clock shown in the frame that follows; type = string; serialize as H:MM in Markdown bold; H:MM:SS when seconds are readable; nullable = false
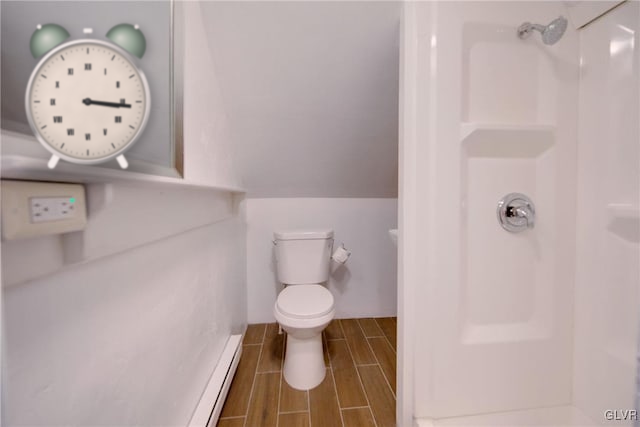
**3:16**
